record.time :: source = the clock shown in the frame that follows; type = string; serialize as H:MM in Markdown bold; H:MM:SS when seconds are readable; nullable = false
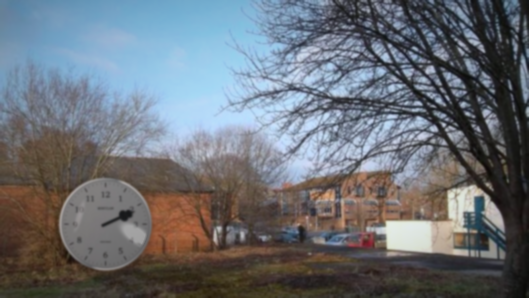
**2:11**
